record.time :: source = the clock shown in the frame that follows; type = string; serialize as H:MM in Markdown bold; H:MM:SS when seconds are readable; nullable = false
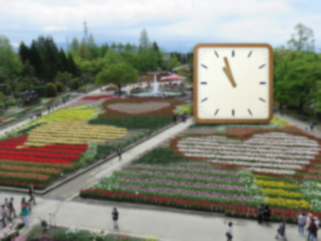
**10:57**
